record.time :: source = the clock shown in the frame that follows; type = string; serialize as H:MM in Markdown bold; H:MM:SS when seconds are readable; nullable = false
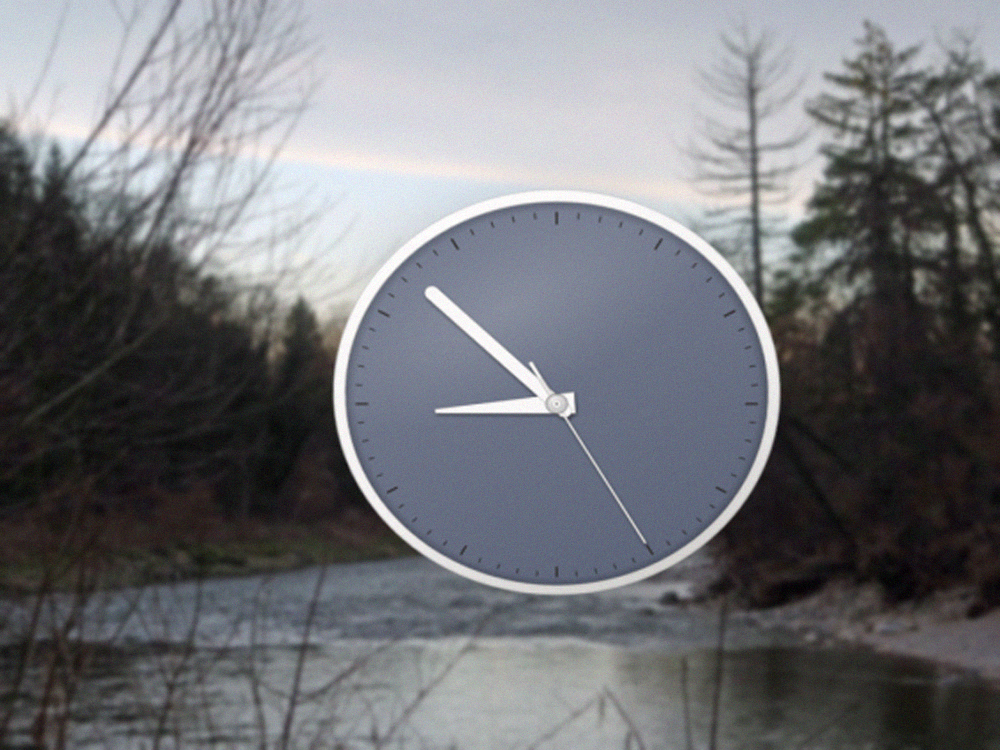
**8:52:25**
